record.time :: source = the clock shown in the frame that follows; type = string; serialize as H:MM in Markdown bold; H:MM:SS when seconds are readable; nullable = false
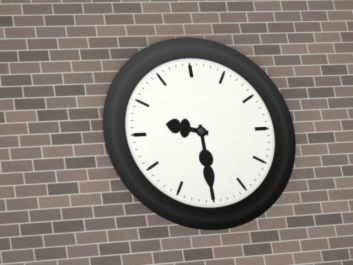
**9:30**
